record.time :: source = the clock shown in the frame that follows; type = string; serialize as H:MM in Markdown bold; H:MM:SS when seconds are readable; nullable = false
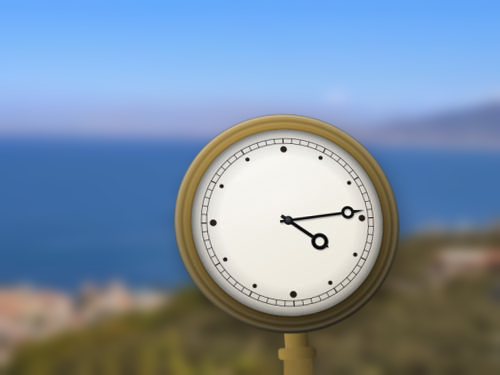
**4:14**
